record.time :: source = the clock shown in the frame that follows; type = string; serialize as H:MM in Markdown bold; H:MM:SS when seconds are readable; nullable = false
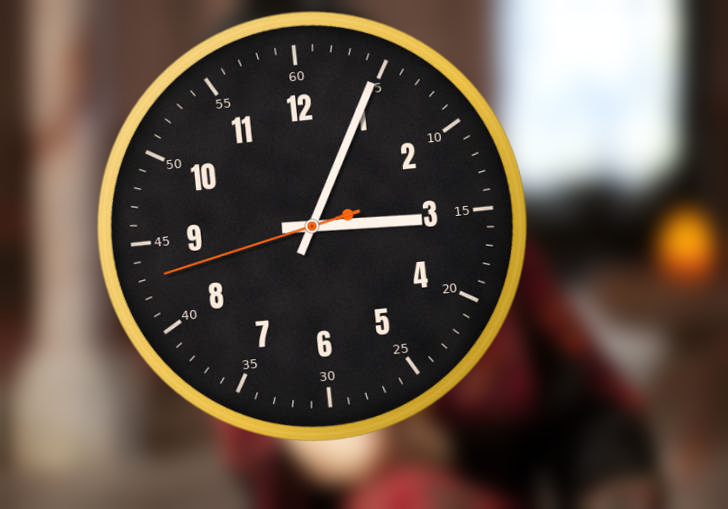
**3:04:43**
